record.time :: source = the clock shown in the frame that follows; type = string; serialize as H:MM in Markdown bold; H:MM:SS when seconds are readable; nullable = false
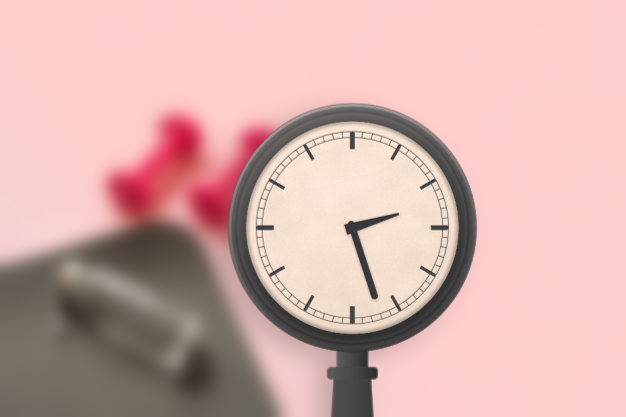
**2:27**
